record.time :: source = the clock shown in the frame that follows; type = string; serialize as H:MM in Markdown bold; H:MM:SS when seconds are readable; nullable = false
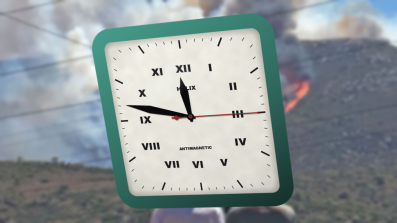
**11:47:15**
